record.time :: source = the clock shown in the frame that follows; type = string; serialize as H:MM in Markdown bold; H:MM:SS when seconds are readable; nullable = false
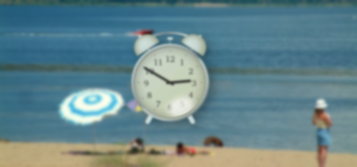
**2:50**
